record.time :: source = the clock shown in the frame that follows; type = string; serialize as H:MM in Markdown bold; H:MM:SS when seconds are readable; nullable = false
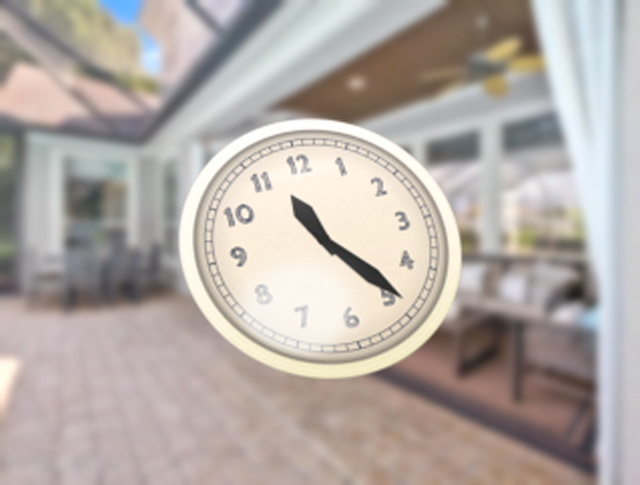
**11:24**
